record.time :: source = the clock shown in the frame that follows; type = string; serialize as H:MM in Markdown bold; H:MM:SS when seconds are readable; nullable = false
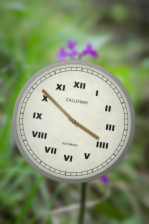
**3:51**
